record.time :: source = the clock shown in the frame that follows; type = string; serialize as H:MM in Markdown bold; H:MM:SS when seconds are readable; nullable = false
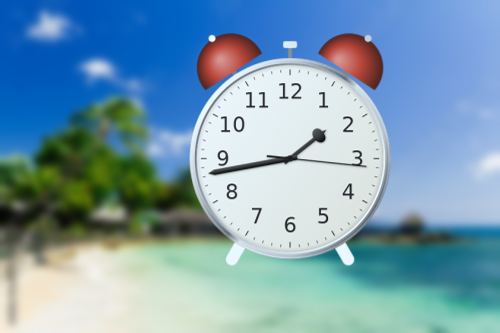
**1:43:16**
